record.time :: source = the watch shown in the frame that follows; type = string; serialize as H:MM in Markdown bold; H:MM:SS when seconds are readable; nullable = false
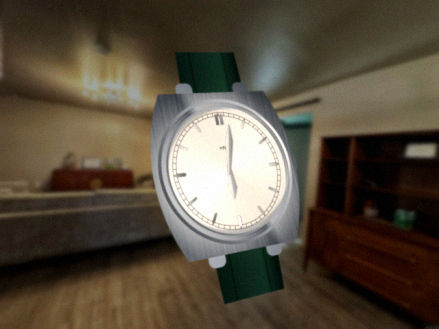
**6:02**
